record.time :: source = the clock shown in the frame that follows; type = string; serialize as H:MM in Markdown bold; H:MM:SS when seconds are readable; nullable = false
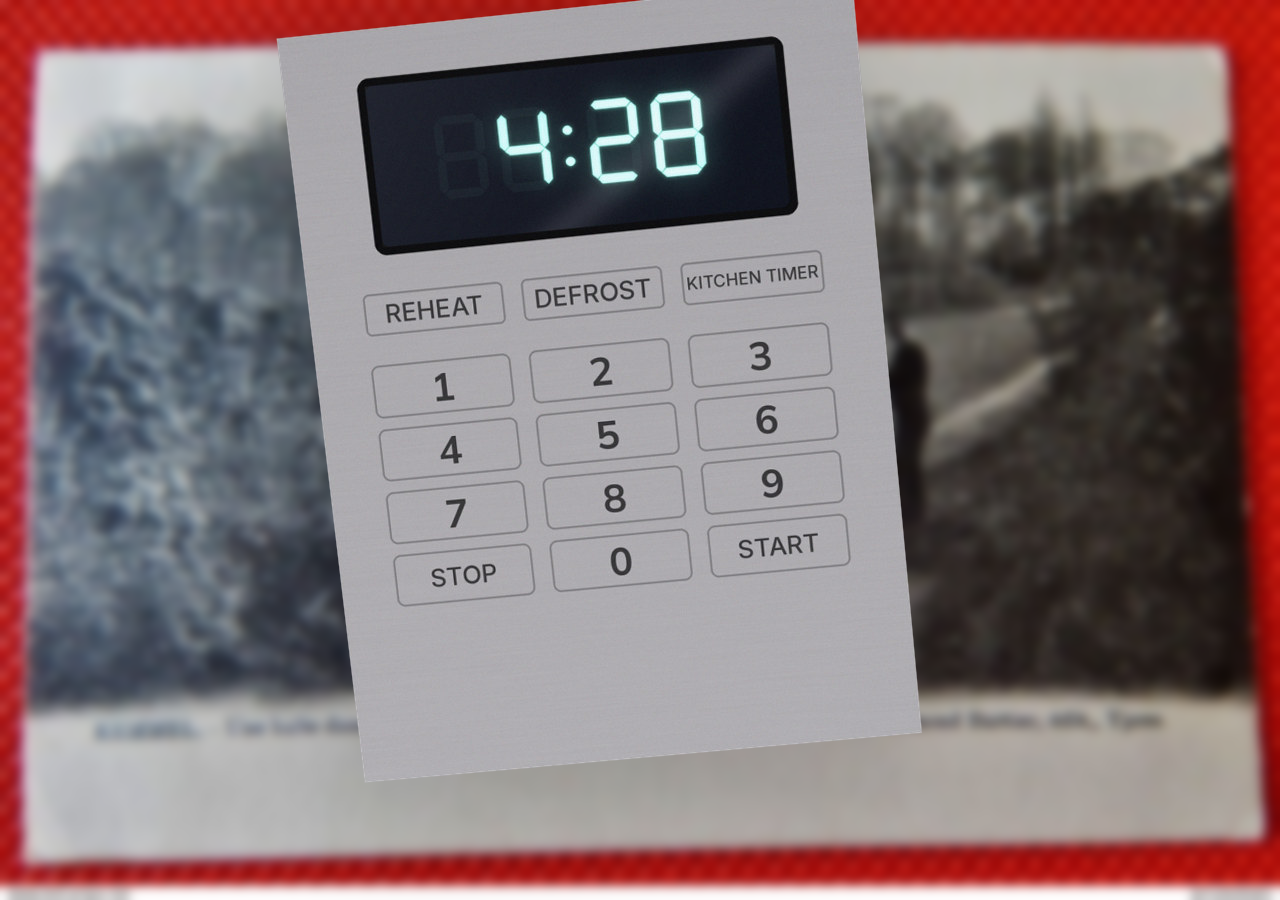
**4:28**
